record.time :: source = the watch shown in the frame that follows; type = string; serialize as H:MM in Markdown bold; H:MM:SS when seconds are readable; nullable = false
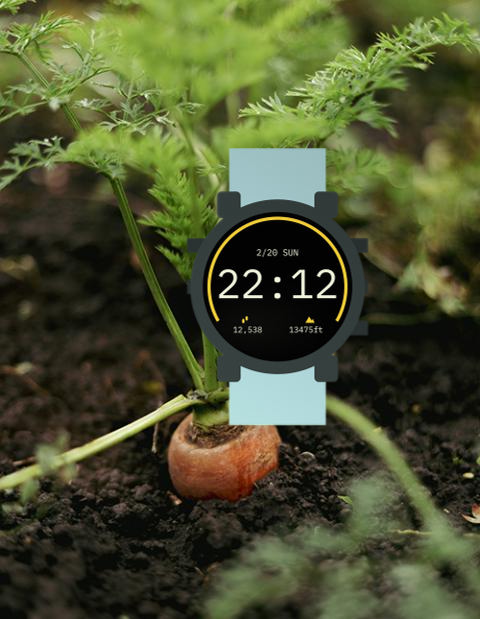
**22:12**
